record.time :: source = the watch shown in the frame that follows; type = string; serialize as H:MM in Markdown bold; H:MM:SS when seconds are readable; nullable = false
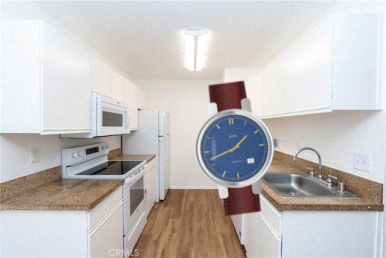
**1:42**
